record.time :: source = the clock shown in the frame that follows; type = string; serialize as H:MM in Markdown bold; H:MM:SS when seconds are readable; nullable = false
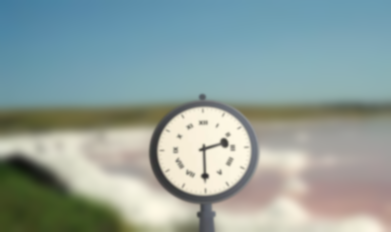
**2:30**
